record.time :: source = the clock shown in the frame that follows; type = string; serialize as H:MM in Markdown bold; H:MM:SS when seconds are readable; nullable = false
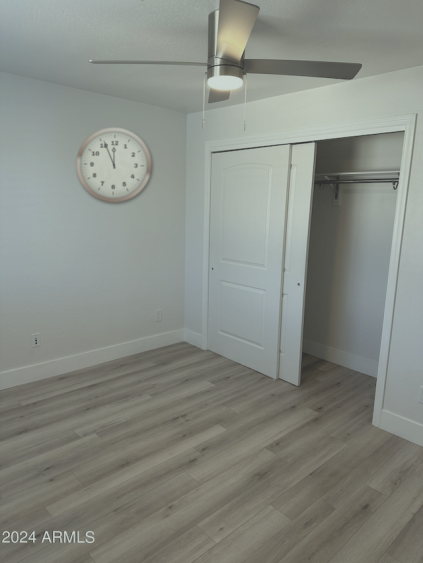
**11:56**
